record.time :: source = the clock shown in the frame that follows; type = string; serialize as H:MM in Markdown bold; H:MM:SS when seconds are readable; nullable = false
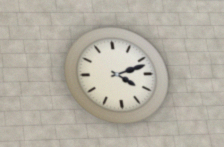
**4:12**
